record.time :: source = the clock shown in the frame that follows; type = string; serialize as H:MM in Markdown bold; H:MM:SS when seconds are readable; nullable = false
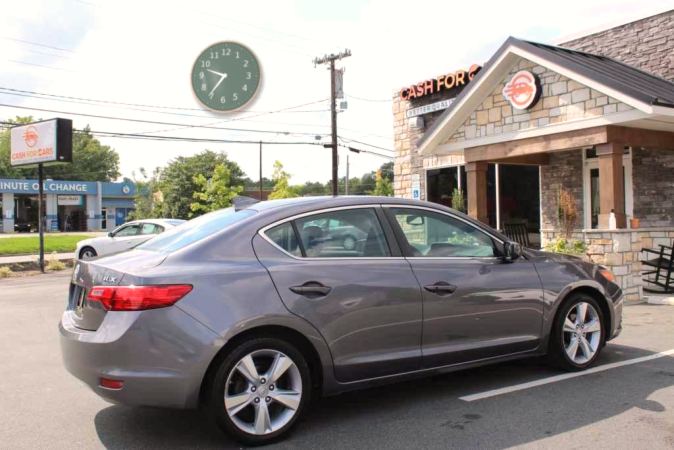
**9:36**
